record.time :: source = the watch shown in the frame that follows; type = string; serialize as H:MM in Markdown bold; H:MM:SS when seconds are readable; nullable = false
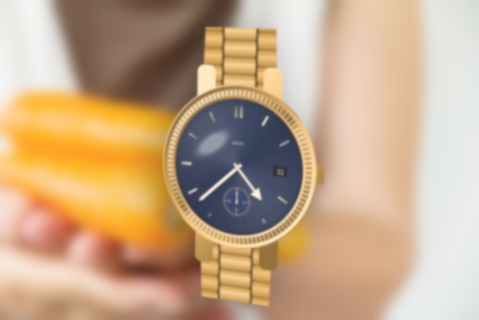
**4:38**
